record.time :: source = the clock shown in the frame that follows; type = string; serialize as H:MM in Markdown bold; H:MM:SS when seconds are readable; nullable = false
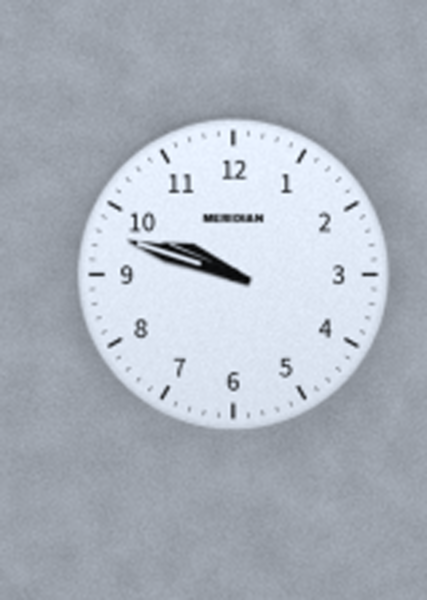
**9:48**
